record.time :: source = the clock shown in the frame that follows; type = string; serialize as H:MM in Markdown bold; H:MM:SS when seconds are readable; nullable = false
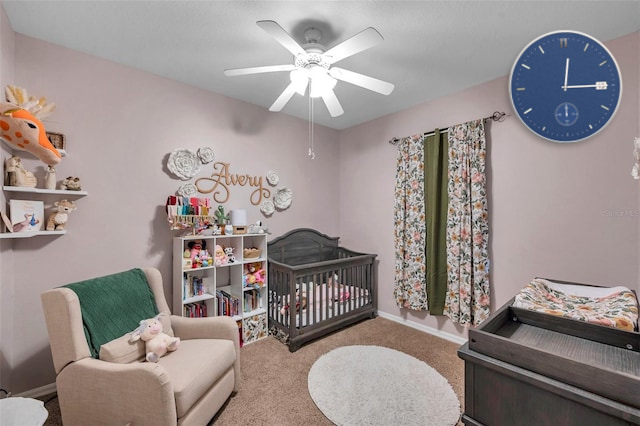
**12:15**
